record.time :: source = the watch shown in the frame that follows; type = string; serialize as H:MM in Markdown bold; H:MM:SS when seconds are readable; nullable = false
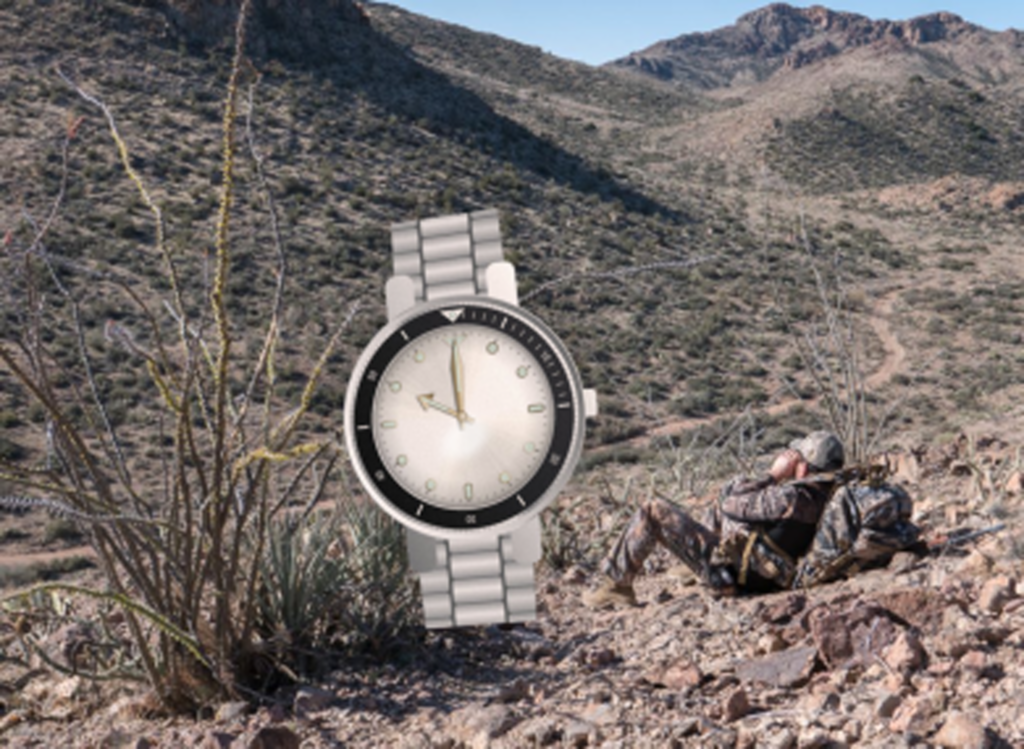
**10:00**
